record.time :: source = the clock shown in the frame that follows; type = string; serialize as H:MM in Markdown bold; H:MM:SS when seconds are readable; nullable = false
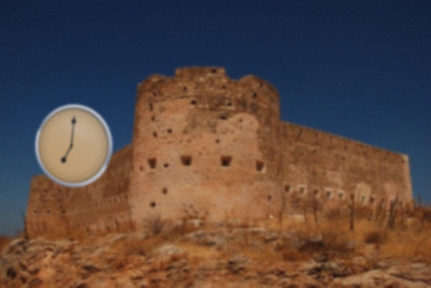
**7:01**
